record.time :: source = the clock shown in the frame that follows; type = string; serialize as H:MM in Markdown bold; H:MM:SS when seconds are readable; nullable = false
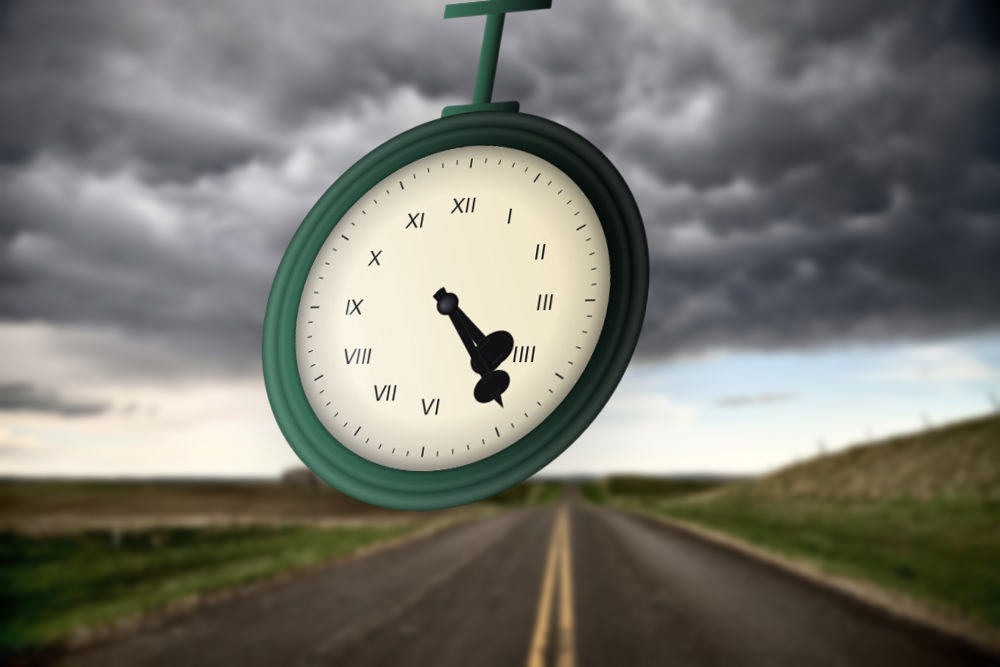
**4:24**
